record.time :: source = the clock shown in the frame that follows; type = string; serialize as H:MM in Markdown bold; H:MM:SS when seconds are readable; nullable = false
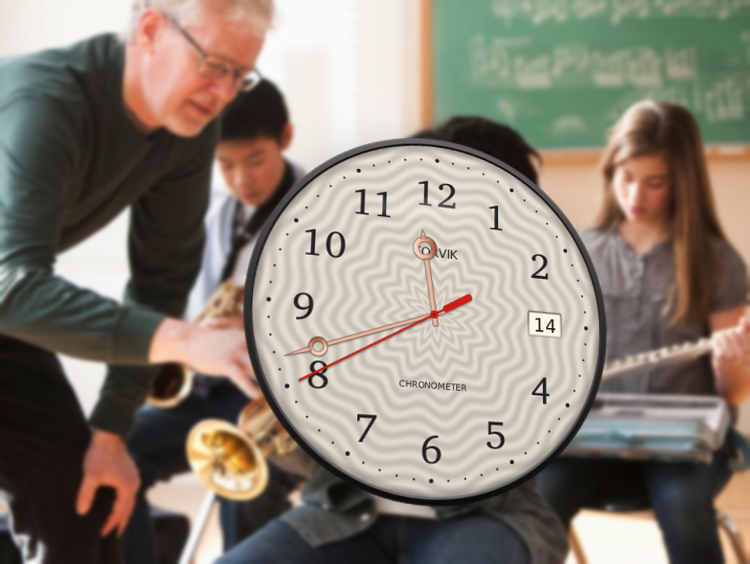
**11:41:40**
